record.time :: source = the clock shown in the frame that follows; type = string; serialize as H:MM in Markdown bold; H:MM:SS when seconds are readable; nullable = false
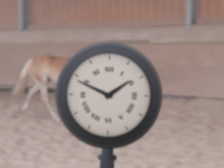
**1:49**
